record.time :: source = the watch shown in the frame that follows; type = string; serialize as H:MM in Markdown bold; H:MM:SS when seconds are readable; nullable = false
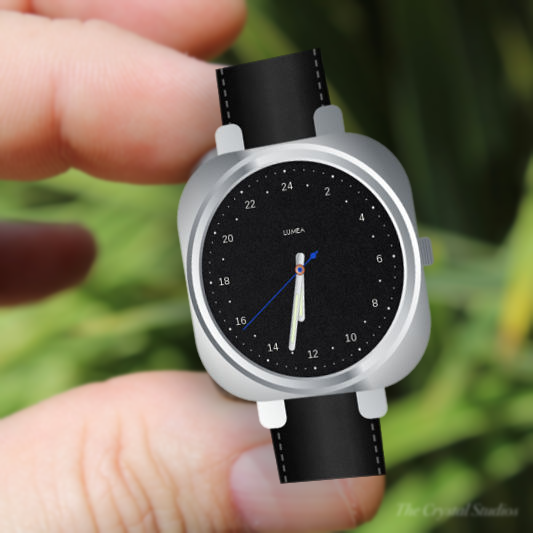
**12:32:39**
